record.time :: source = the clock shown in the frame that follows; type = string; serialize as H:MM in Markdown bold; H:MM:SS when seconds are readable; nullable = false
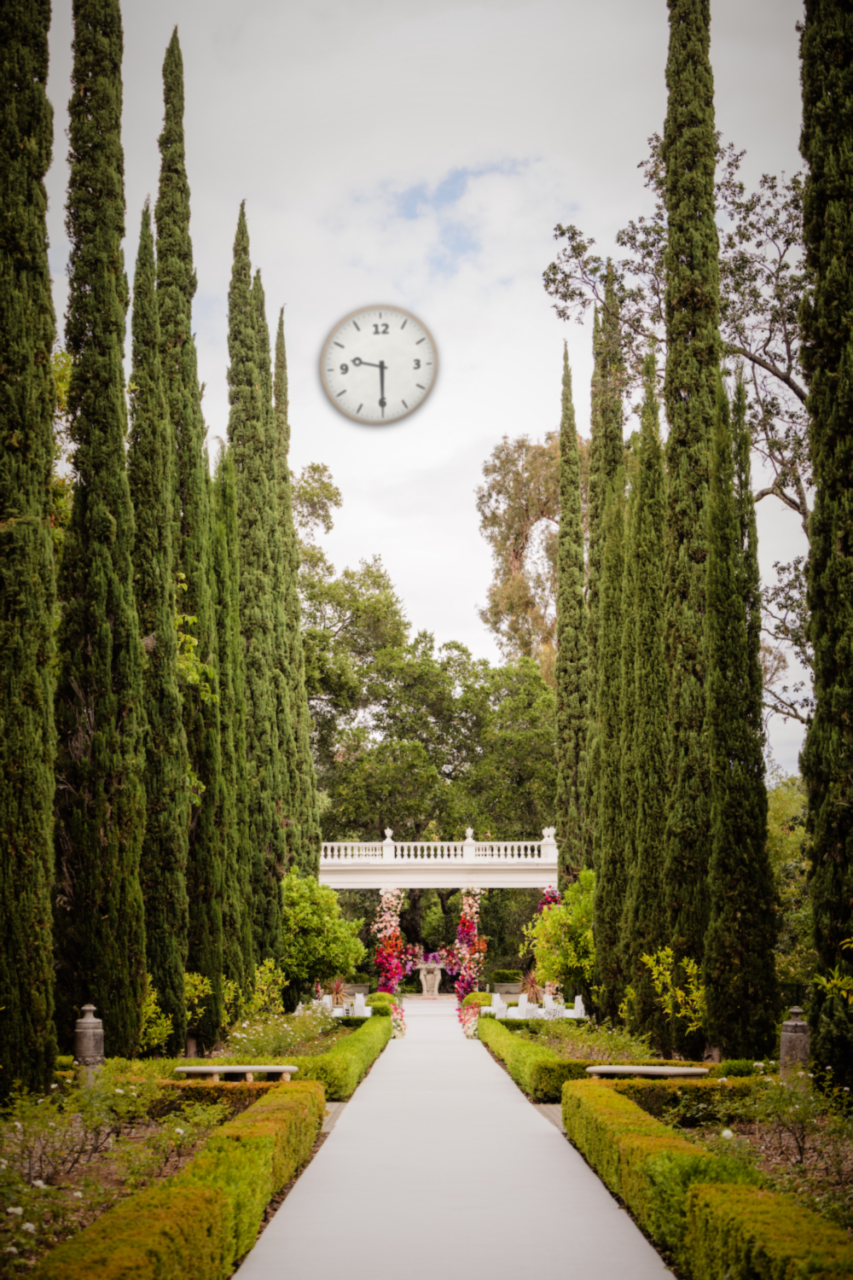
**9:30**
